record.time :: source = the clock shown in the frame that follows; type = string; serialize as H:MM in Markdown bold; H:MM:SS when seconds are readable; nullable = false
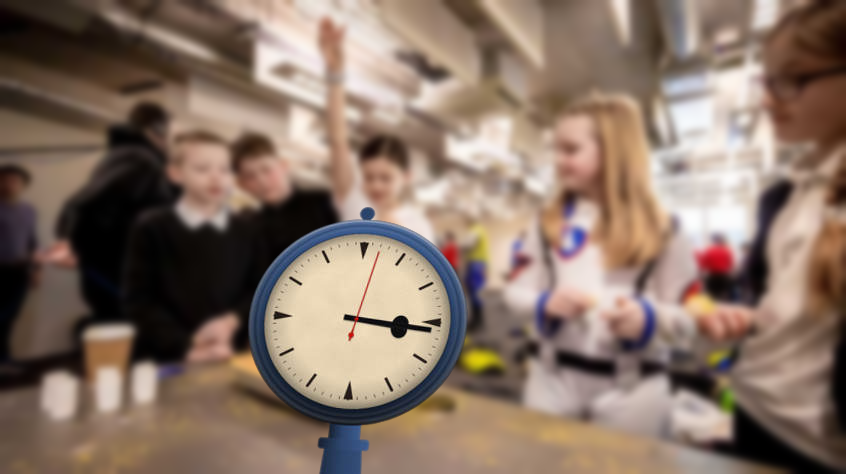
**3:16:02**
